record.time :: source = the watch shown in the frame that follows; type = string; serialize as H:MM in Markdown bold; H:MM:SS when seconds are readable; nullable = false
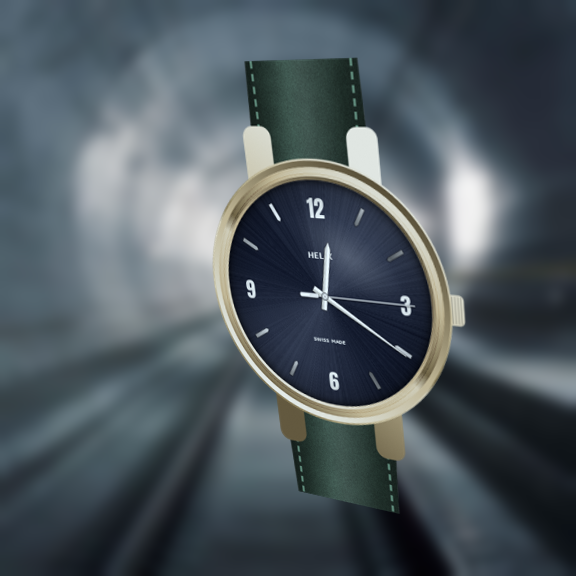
**12:20:15**
